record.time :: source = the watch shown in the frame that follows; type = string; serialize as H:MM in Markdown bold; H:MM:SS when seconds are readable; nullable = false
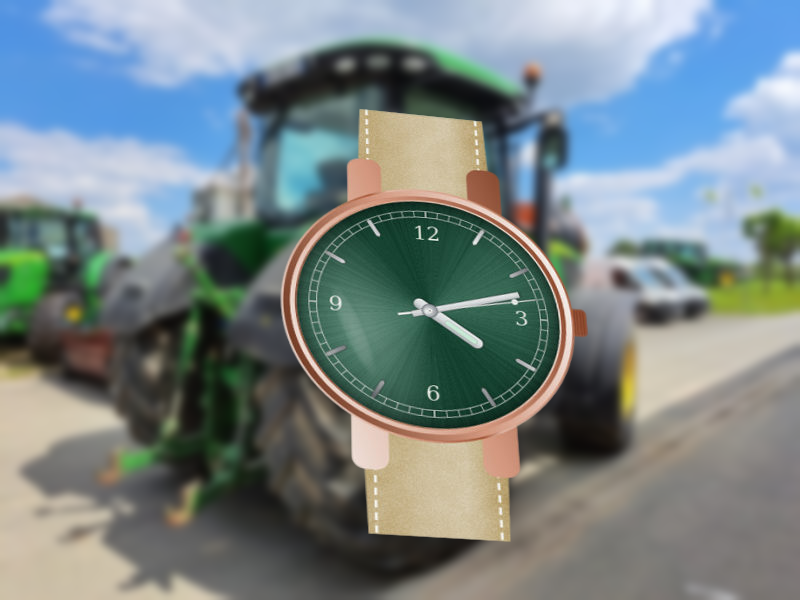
**4:12:13**
